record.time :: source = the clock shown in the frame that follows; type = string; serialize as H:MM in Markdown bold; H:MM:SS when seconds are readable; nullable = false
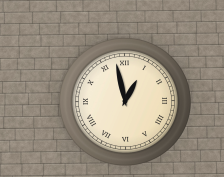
**12:58**
